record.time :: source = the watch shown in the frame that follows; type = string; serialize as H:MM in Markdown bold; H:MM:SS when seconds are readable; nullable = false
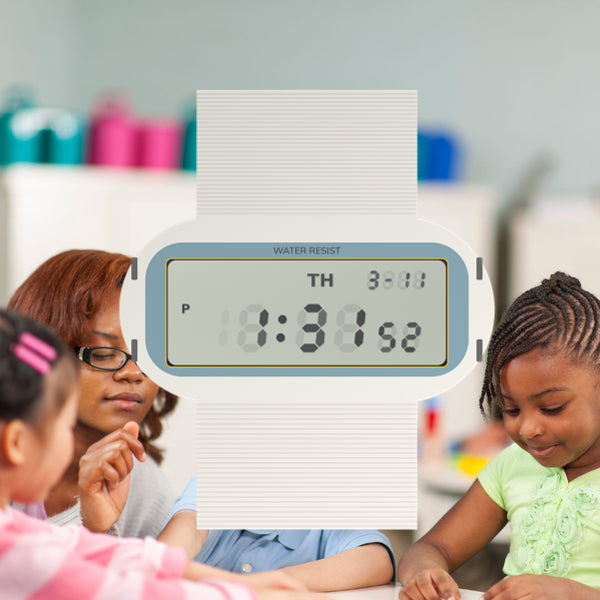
**1:31:52**
